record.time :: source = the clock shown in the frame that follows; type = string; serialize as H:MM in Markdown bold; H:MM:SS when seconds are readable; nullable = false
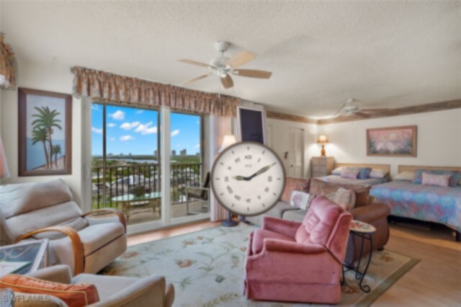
**9:10**
